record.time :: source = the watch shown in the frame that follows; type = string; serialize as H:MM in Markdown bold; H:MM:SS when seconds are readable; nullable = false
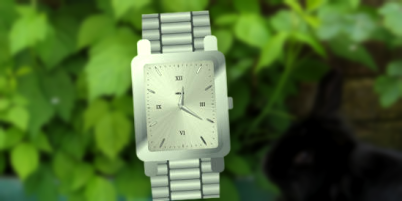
**12:21**
